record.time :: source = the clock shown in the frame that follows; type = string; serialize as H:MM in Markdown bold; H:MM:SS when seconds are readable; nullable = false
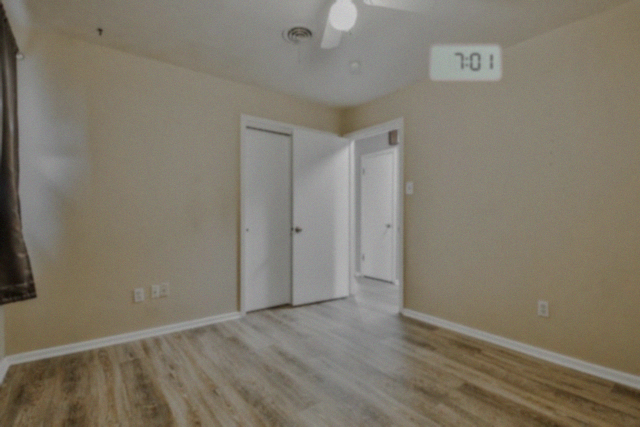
**7:01**
